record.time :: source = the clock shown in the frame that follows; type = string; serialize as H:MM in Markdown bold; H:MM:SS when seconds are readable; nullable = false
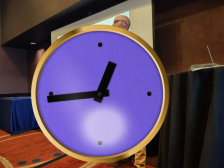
**12:44**
